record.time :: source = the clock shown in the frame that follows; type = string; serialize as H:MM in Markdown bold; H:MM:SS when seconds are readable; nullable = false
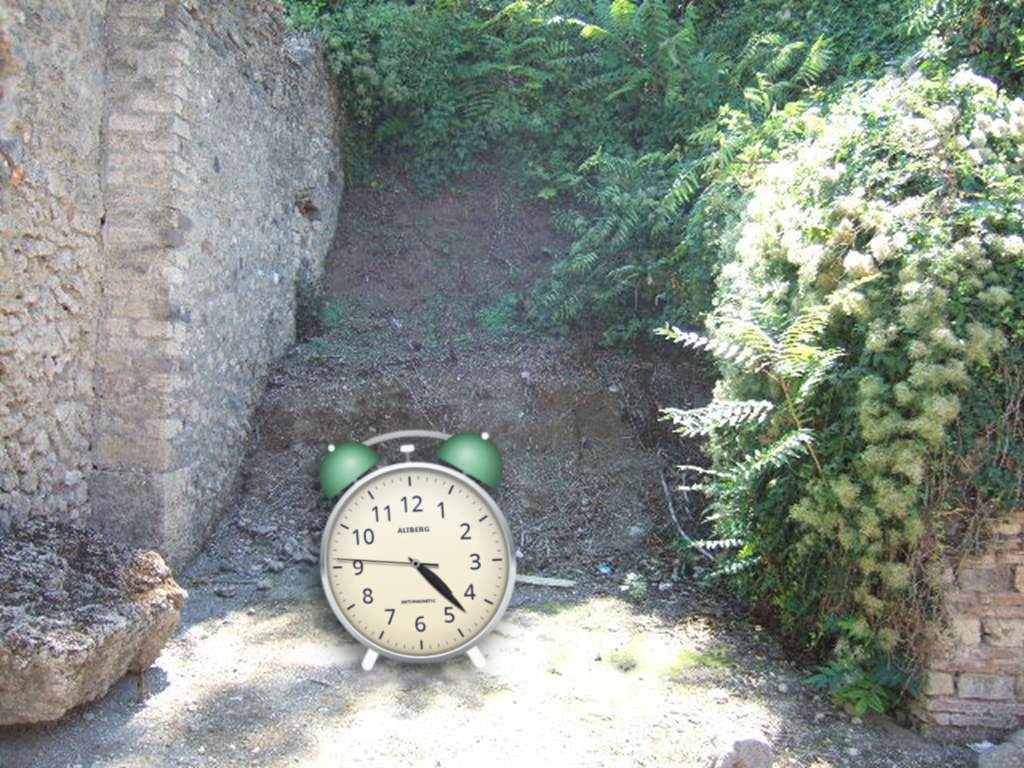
**4:22:46**
